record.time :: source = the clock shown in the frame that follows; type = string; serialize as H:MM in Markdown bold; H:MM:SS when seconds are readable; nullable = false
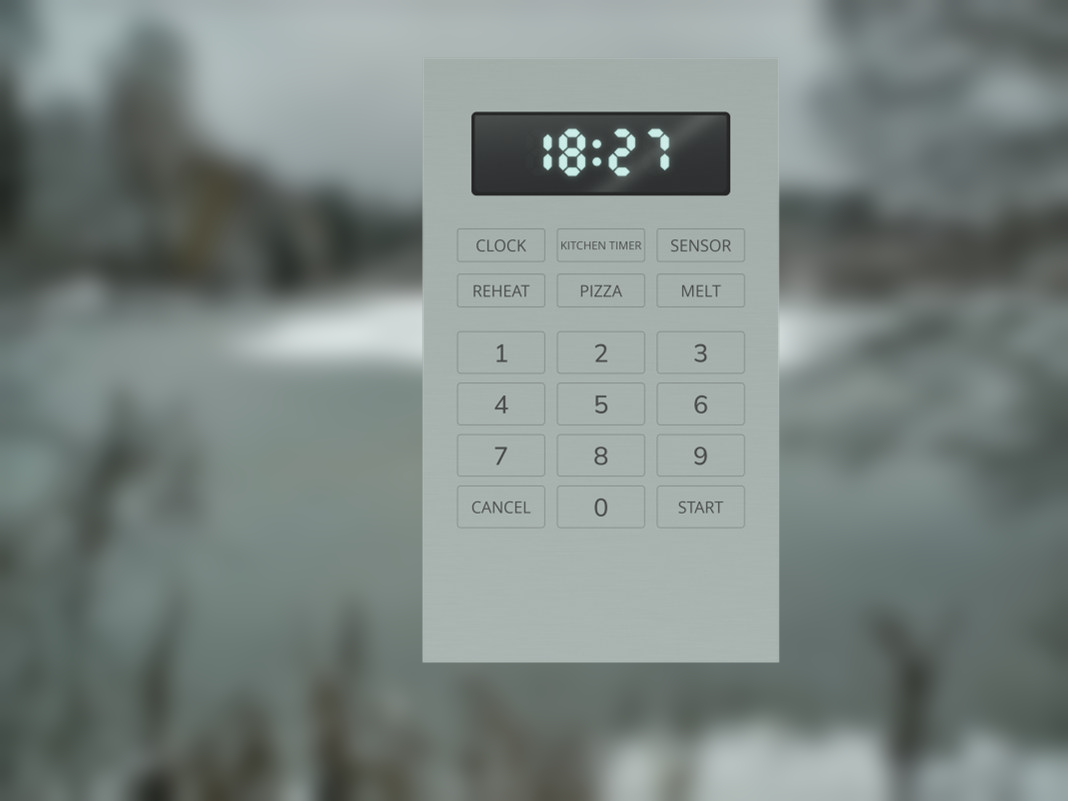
**18:27**
